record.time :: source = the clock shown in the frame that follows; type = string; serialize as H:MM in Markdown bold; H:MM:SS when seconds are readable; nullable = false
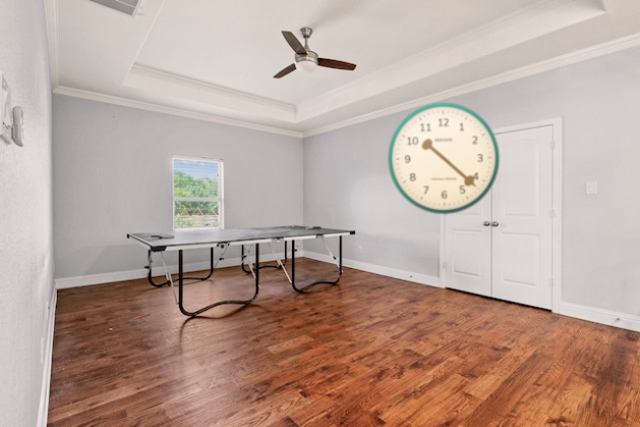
**10:22**
